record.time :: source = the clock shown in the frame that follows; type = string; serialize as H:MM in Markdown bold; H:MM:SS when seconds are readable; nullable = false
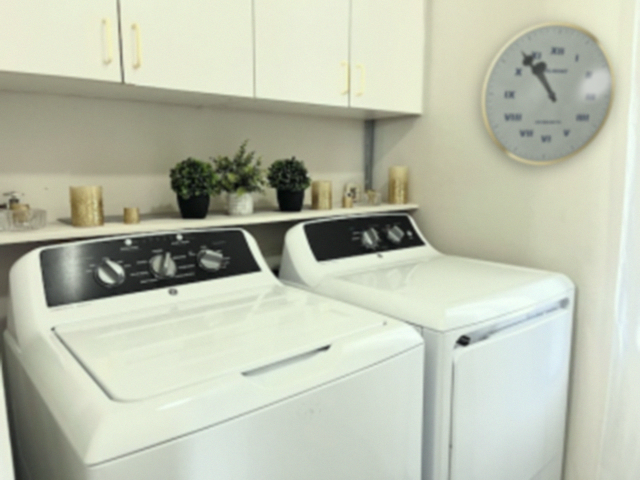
**10:53**
